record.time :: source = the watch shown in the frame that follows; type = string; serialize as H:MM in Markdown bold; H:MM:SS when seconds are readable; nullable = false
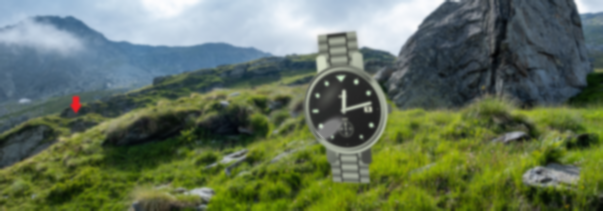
**12:13**
